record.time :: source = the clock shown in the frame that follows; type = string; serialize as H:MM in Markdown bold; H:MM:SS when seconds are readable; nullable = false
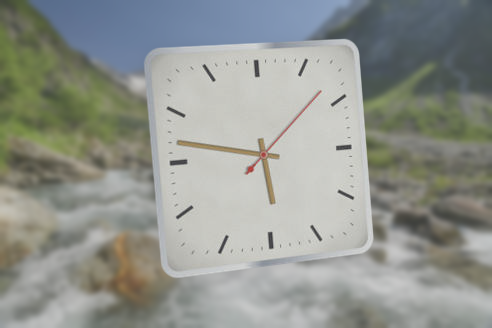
**5:47:08**
